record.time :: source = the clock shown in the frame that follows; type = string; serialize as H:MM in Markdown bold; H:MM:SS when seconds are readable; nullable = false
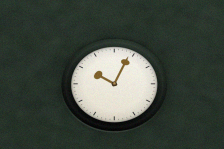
**10:04**
